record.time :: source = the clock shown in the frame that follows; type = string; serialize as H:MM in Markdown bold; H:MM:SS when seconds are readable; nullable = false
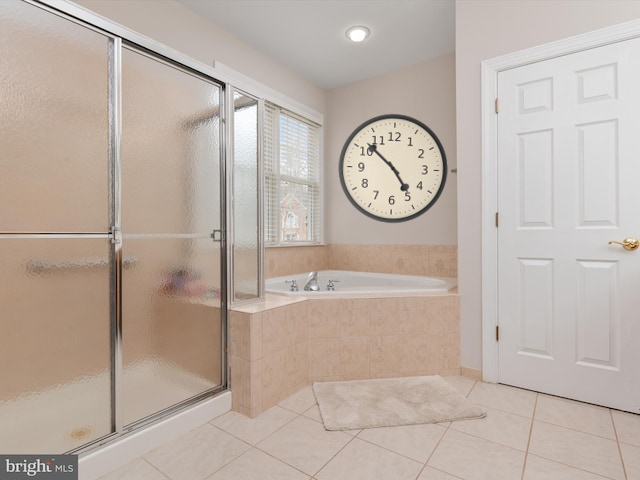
**4:52**
